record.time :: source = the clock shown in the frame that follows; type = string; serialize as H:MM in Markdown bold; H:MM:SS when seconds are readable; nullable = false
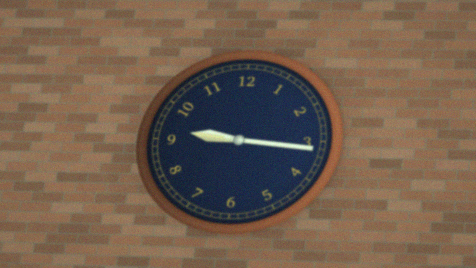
**9:16**
